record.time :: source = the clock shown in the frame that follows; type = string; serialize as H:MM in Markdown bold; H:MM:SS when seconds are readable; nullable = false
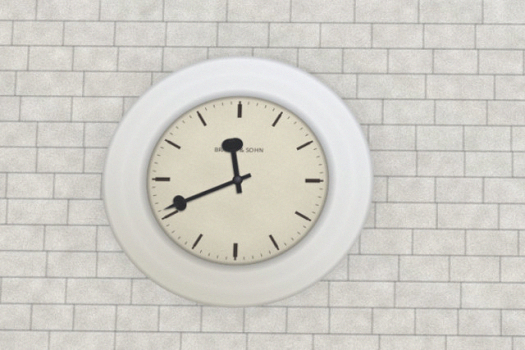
**11:41**
